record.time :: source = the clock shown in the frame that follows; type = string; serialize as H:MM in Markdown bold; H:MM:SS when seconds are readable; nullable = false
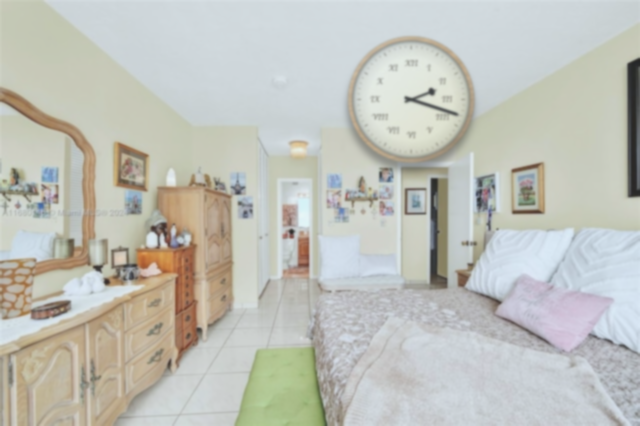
**2:18**
